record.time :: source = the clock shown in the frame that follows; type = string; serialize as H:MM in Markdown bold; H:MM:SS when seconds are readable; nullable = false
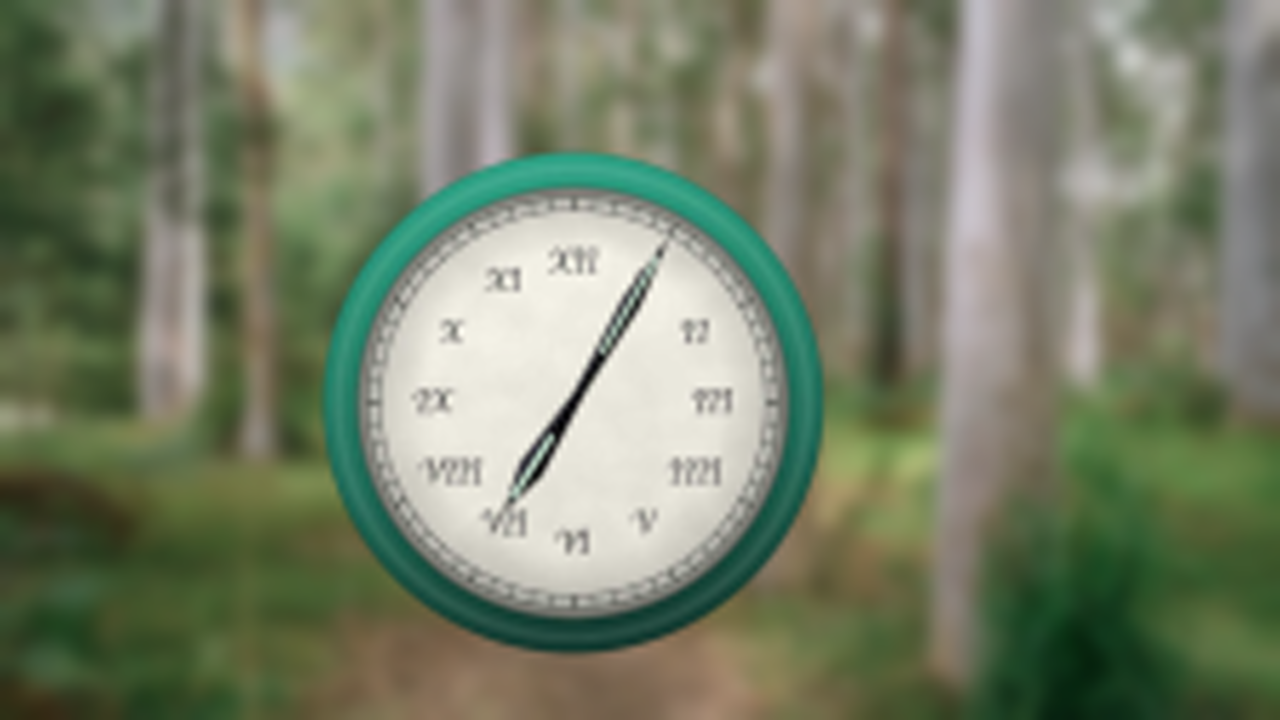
**7:05**
